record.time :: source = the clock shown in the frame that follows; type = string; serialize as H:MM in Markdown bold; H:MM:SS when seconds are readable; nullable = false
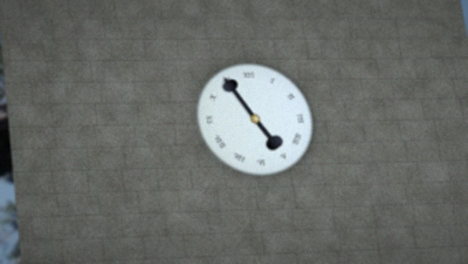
**4:55**
